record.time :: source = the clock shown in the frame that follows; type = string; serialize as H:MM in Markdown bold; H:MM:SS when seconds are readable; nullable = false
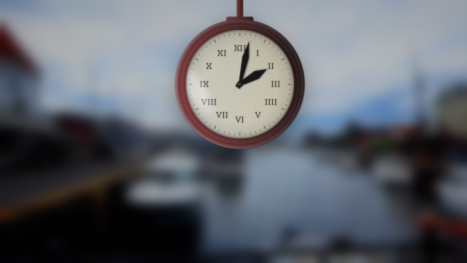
**2:02**
